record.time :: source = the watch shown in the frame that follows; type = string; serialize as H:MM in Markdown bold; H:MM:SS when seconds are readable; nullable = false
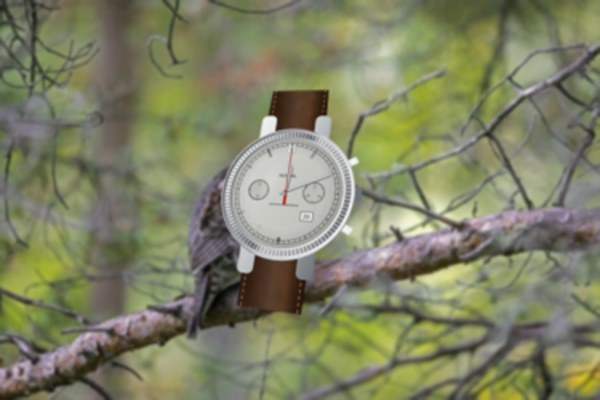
**12:11**
